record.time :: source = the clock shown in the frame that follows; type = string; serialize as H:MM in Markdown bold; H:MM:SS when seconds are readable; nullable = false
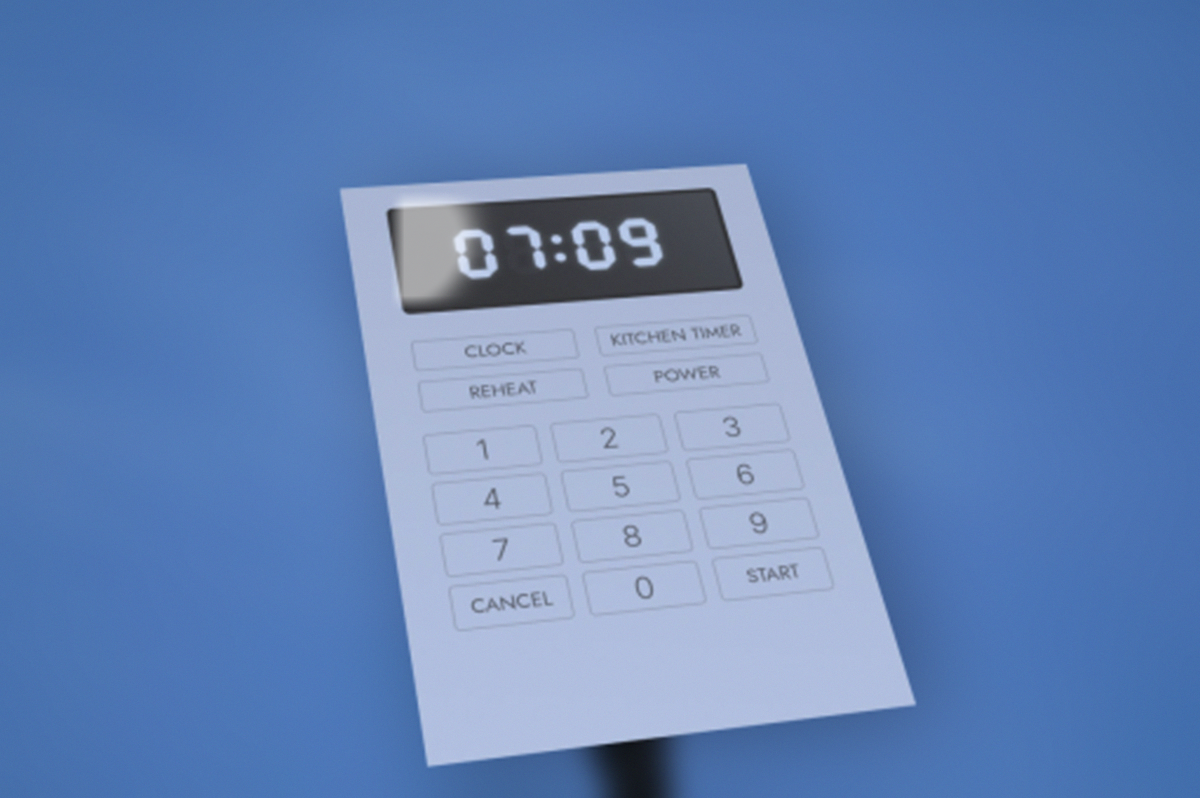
**7:09**
